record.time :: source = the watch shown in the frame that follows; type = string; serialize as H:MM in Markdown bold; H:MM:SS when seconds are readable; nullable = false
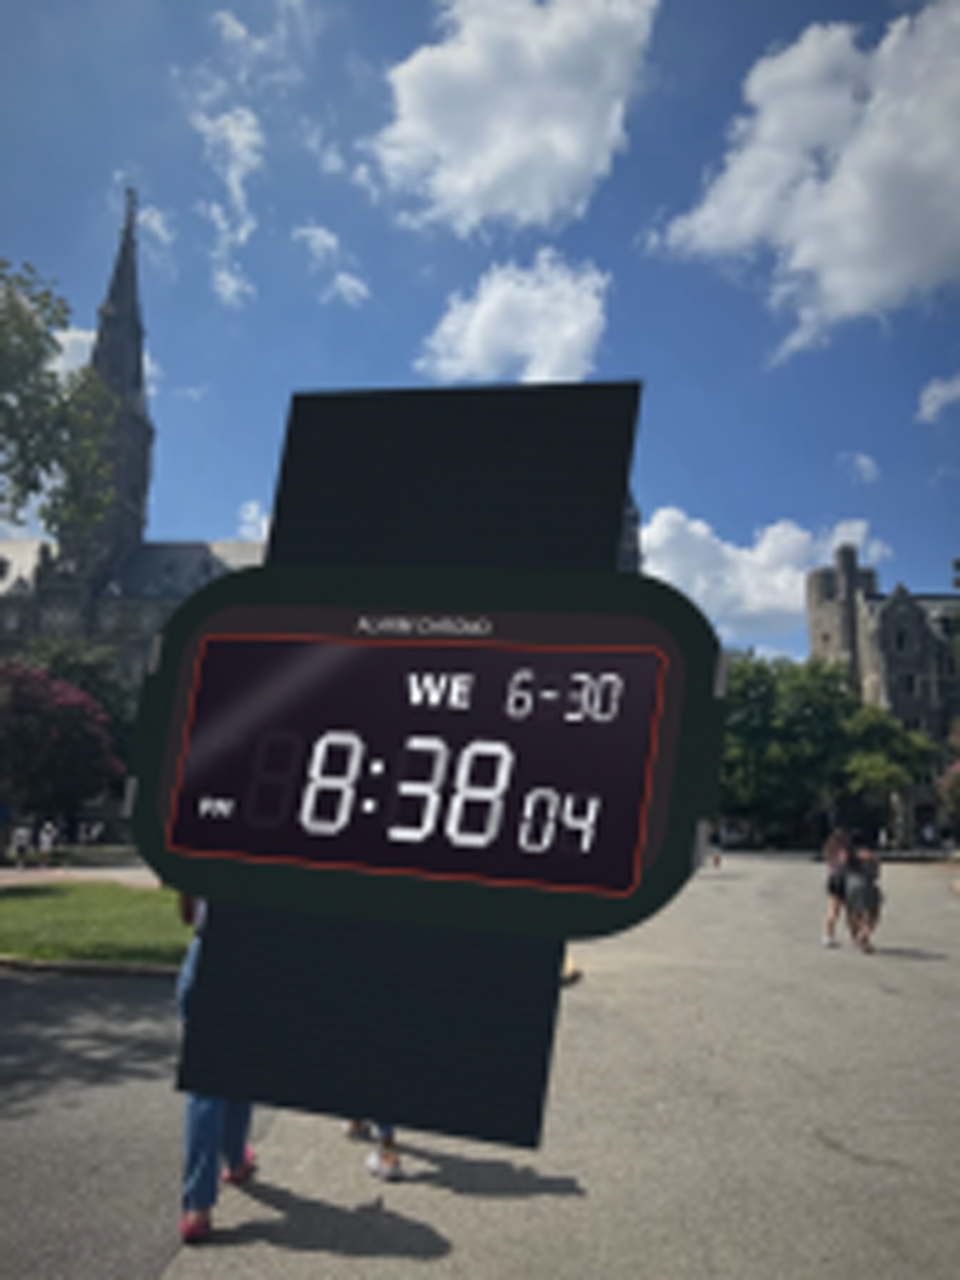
**8:38:04**
